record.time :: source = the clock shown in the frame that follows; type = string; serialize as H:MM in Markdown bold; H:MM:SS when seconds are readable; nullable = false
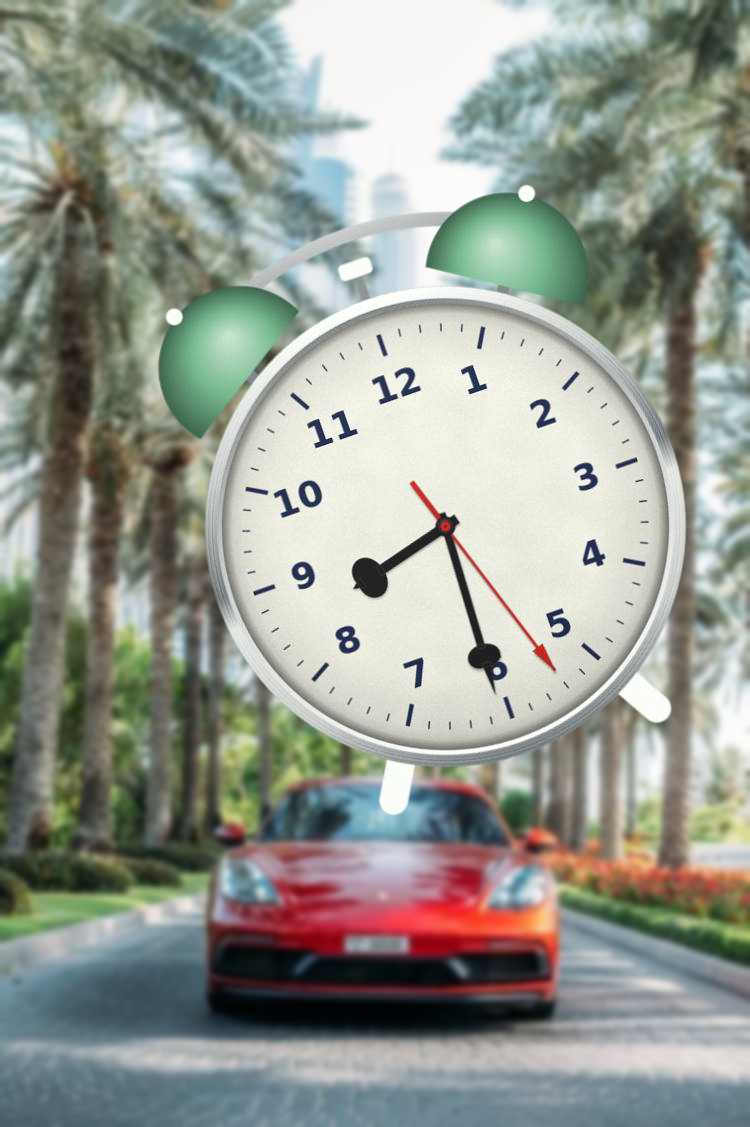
**8:30:27**
